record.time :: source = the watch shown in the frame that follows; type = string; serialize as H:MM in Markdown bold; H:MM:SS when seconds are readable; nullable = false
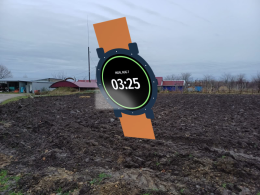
**3:25**
